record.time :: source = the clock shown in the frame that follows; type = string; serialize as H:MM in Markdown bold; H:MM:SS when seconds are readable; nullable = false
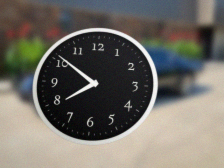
**7:51**
